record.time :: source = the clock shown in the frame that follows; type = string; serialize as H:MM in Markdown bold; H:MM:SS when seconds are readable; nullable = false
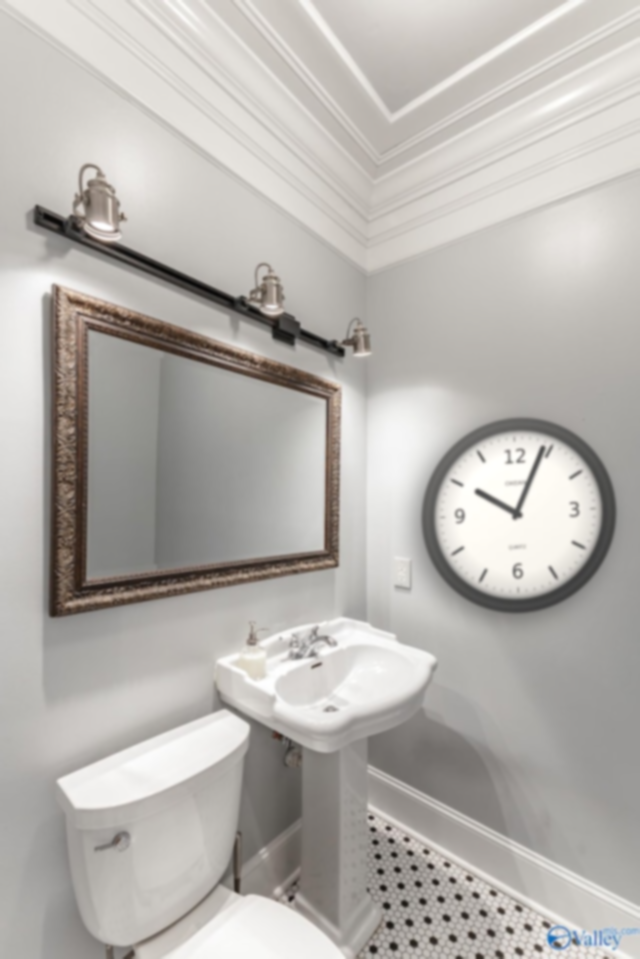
**10:04**
